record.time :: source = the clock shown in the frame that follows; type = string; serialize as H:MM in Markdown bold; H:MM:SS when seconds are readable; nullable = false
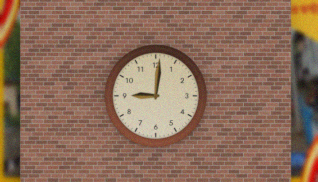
**9:01**
